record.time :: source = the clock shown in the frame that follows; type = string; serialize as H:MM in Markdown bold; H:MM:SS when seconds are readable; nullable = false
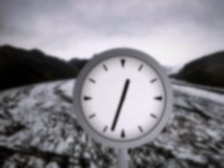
**12:33**
